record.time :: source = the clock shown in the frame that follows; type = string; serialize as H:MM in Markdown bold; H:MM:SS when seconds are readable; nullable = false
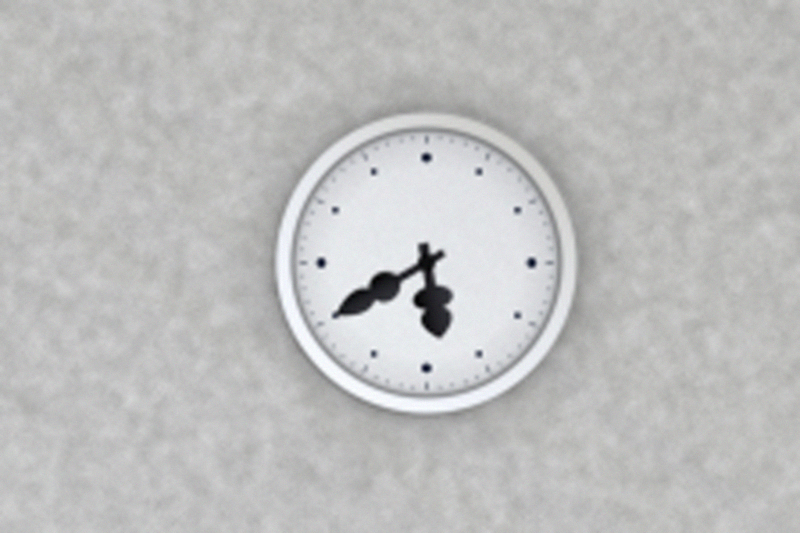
**5:40**
